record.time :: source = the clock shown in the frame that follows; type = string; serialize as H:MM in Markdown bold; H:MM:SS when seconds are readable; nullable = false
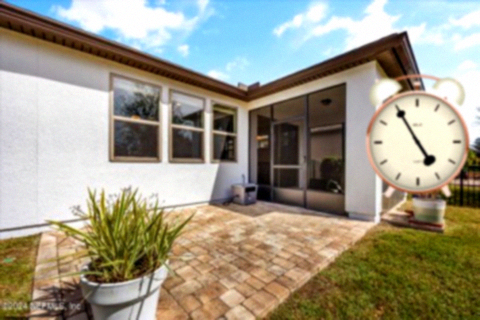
**4:55**
